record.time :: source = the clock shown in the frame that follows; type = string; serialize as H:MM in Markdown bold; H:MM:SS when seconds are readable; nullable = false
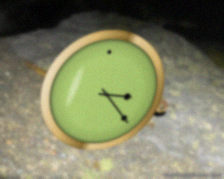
**3:24**
